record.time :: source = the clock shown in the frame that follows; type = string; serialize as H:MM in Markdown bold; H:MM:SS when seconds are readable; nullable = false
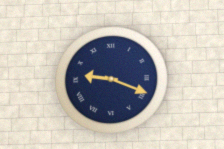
**9:19**
